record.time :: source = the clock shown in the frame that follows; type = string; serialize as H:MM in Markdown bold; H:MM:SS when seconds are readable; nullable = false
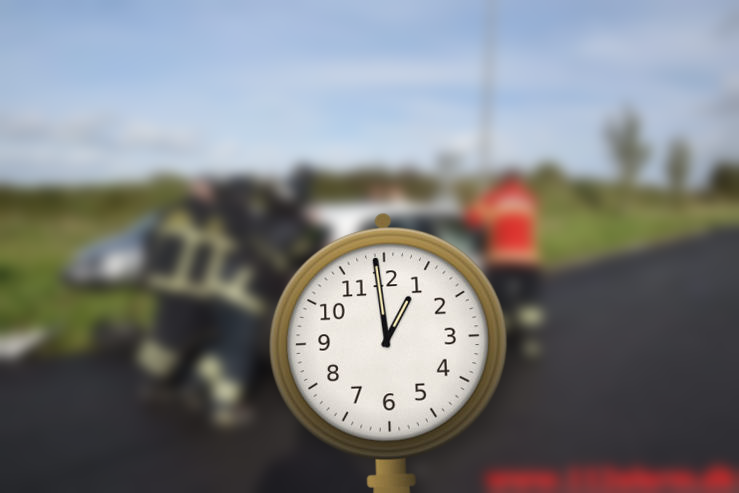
**12:59**
